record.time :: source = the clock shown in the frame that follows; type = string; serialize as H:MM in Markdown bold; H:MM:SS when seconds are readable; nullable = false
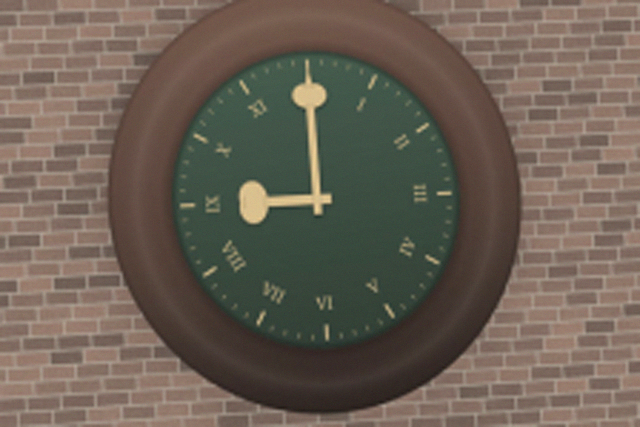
**9:00**
